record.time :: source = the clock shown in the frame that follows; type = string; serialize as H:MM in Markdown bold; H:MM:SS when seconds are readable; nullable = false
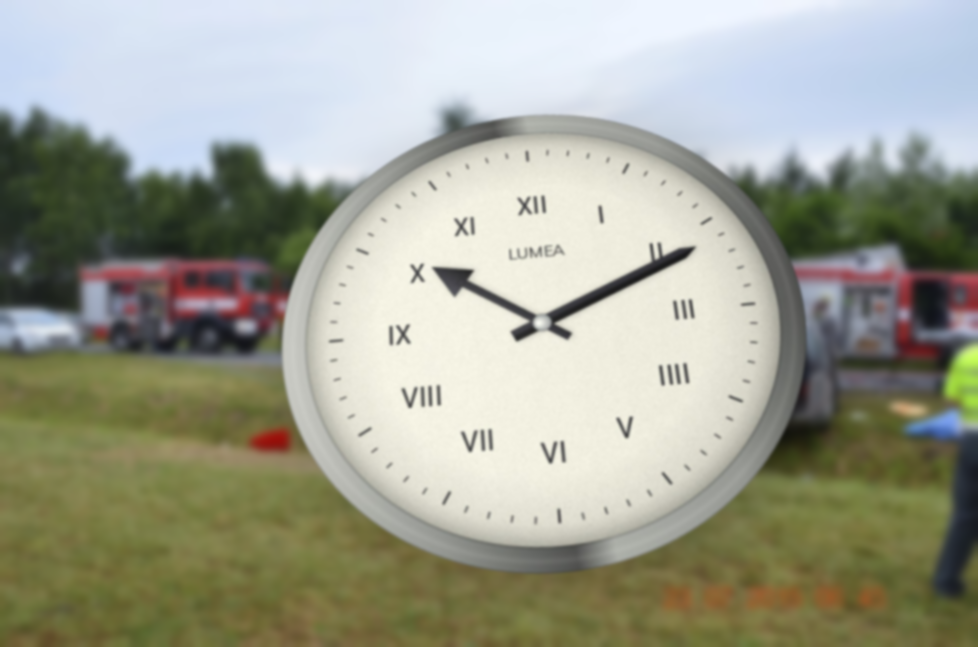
**10:11**
